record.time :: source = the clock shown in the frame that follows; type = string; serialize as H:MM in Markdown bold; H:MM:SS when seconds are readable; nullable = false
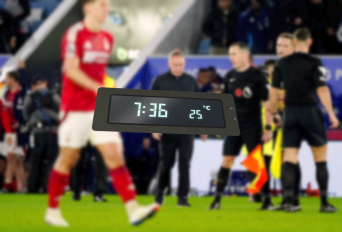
**7:36**
